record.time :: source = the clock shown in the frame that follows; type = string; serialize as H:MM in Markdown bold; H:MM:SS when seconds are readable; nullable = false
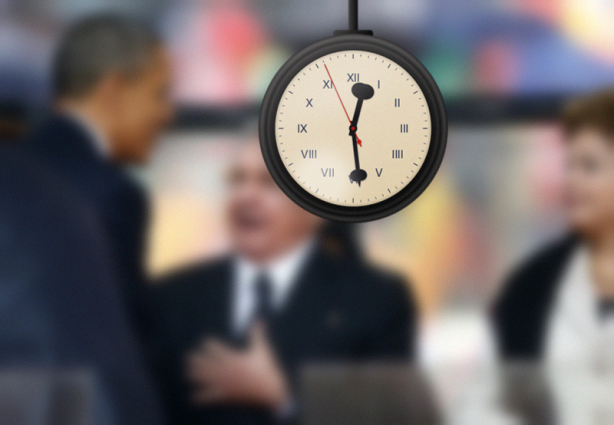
**12:28:56**
